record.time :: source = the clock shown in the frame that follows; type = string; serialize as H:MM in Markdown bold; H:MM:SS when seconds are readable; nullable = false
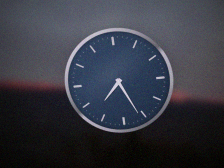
**7:26**
